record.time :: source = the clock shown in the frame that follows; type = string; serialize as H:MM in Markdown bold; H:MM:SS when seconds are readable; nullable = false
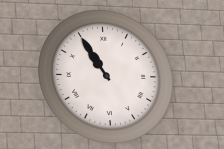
**10:55**
